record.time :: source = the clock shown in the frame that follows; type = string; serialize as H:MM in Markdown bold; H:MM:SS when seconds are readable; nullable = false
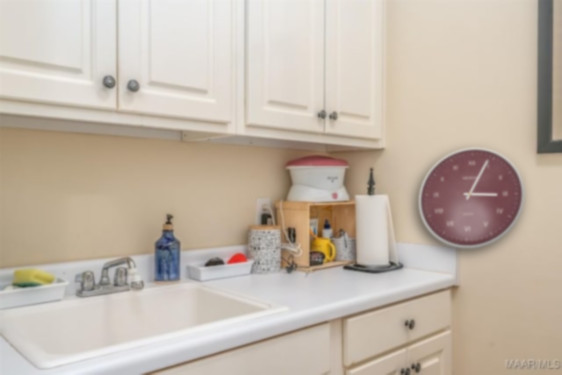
**3:04**
